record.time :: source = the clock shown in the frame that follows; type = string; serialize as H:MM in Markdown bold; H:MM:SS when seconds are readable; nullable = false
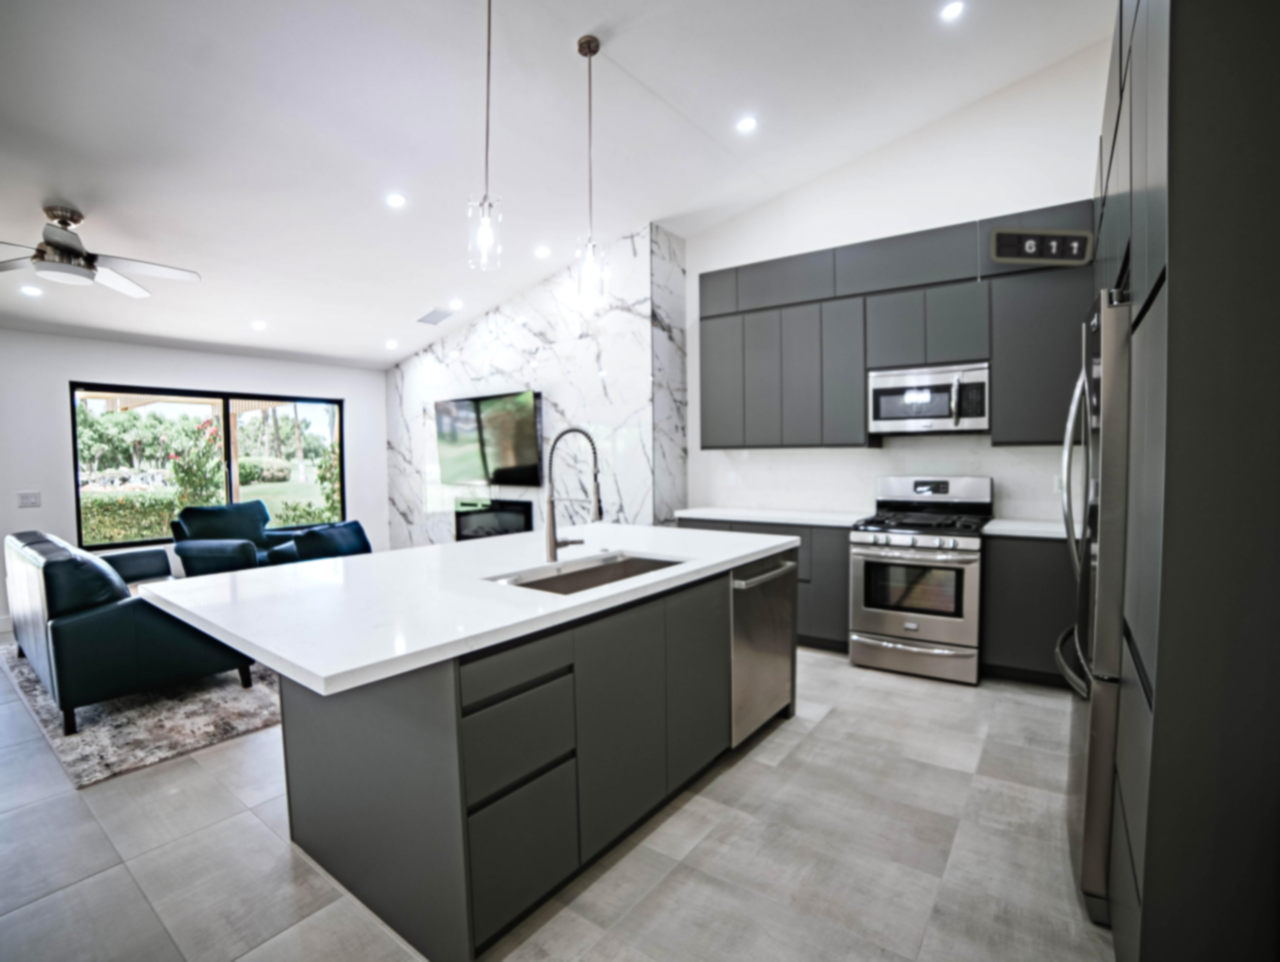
**6:11**
